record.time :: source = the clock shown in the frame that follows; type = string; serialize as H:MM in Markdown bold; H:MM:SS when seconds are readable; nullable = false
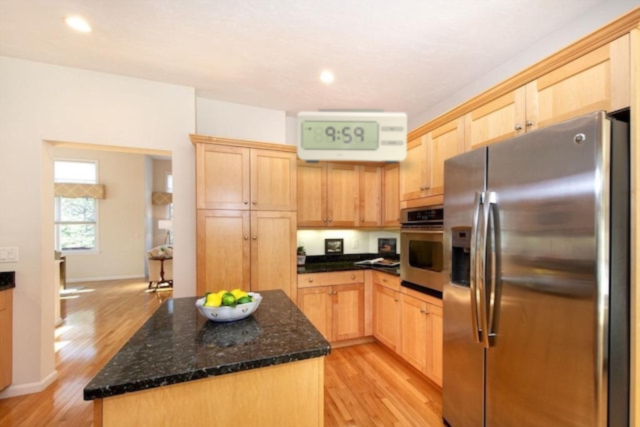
**9:59**
